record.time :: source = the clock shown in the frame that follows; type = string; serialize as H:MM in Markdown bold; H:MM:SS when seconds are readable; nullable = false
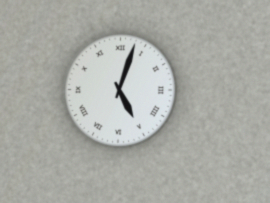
**5:03**
